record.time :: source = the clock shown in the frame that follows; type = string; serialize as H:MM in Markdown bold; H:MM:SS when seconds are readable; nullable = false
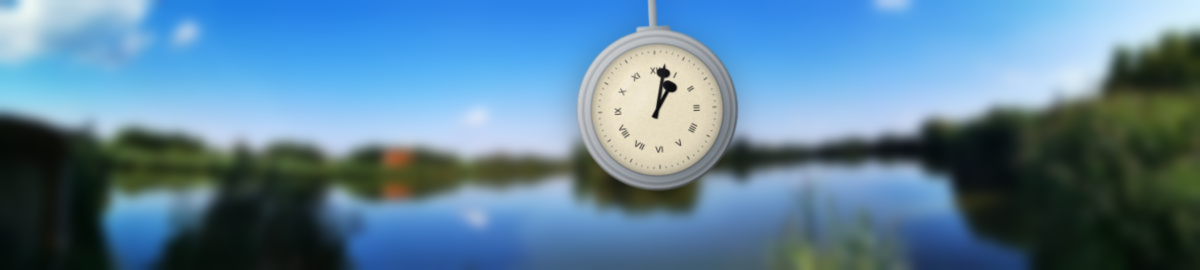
**1:02**
